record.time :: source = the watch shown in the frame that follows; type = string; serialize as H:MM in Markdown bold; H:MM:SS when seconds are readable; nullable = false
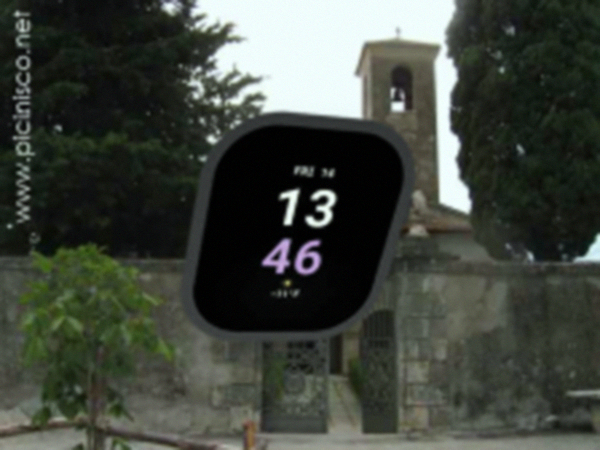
**13:46**
